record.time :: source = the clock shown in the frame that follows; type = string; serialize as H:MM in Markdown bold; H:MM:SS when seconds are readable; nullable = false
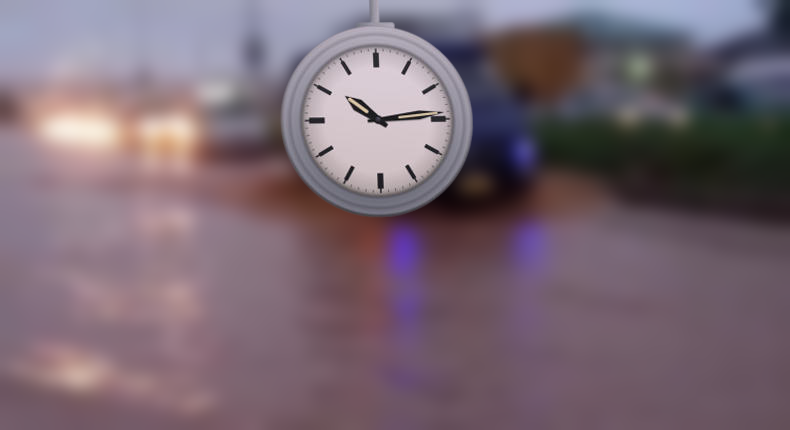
**10:14**
